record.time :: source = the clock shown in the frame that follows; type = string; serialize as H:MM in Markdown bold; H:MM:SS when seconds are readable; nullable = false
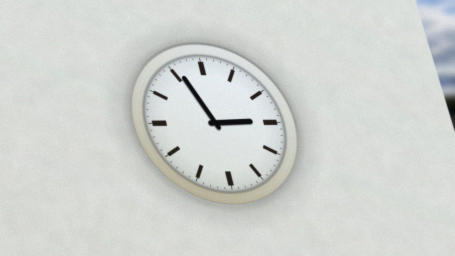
**2:56**
